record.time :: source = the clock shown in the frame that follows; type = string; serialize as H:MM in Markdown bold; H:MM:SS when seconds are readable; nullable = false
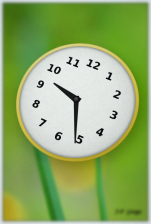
**9:26**
